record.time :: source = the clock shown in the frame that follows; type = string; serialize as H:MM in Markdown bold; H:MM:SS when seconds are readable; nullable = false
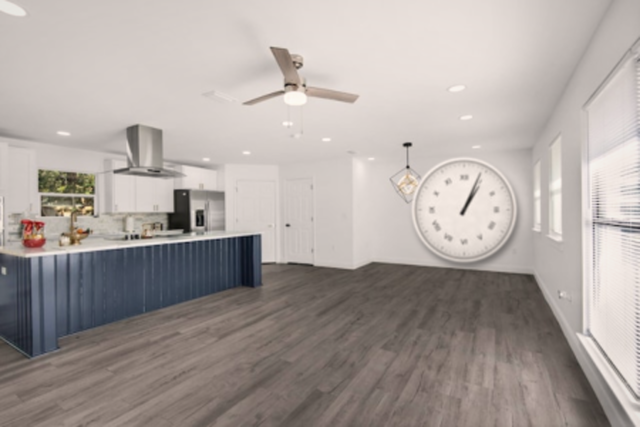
**1:04**
